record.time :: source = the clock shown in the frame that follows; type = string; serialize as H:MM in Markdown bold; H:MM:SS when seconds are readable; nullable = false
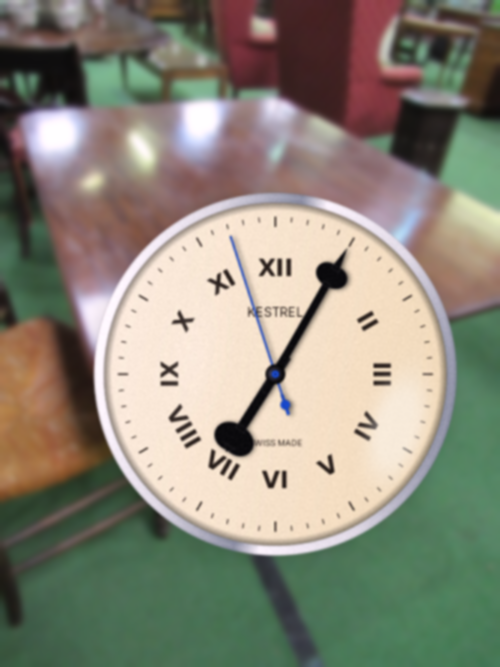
**7:04:57**
